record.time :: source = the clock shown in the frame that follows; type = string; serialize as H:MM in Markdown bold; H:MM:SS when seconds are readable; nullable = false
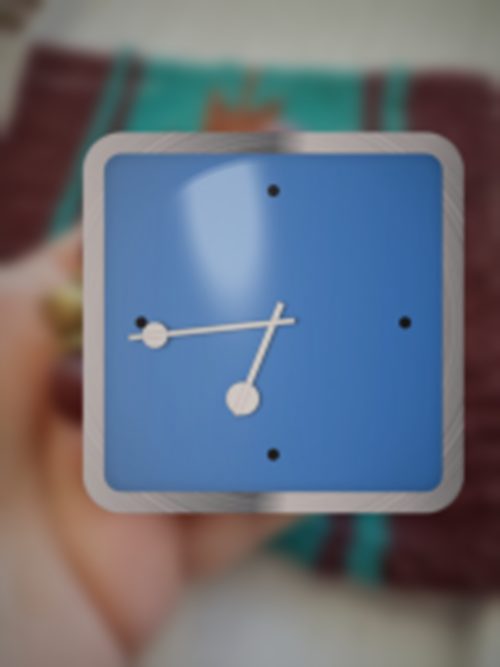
**6:44**
